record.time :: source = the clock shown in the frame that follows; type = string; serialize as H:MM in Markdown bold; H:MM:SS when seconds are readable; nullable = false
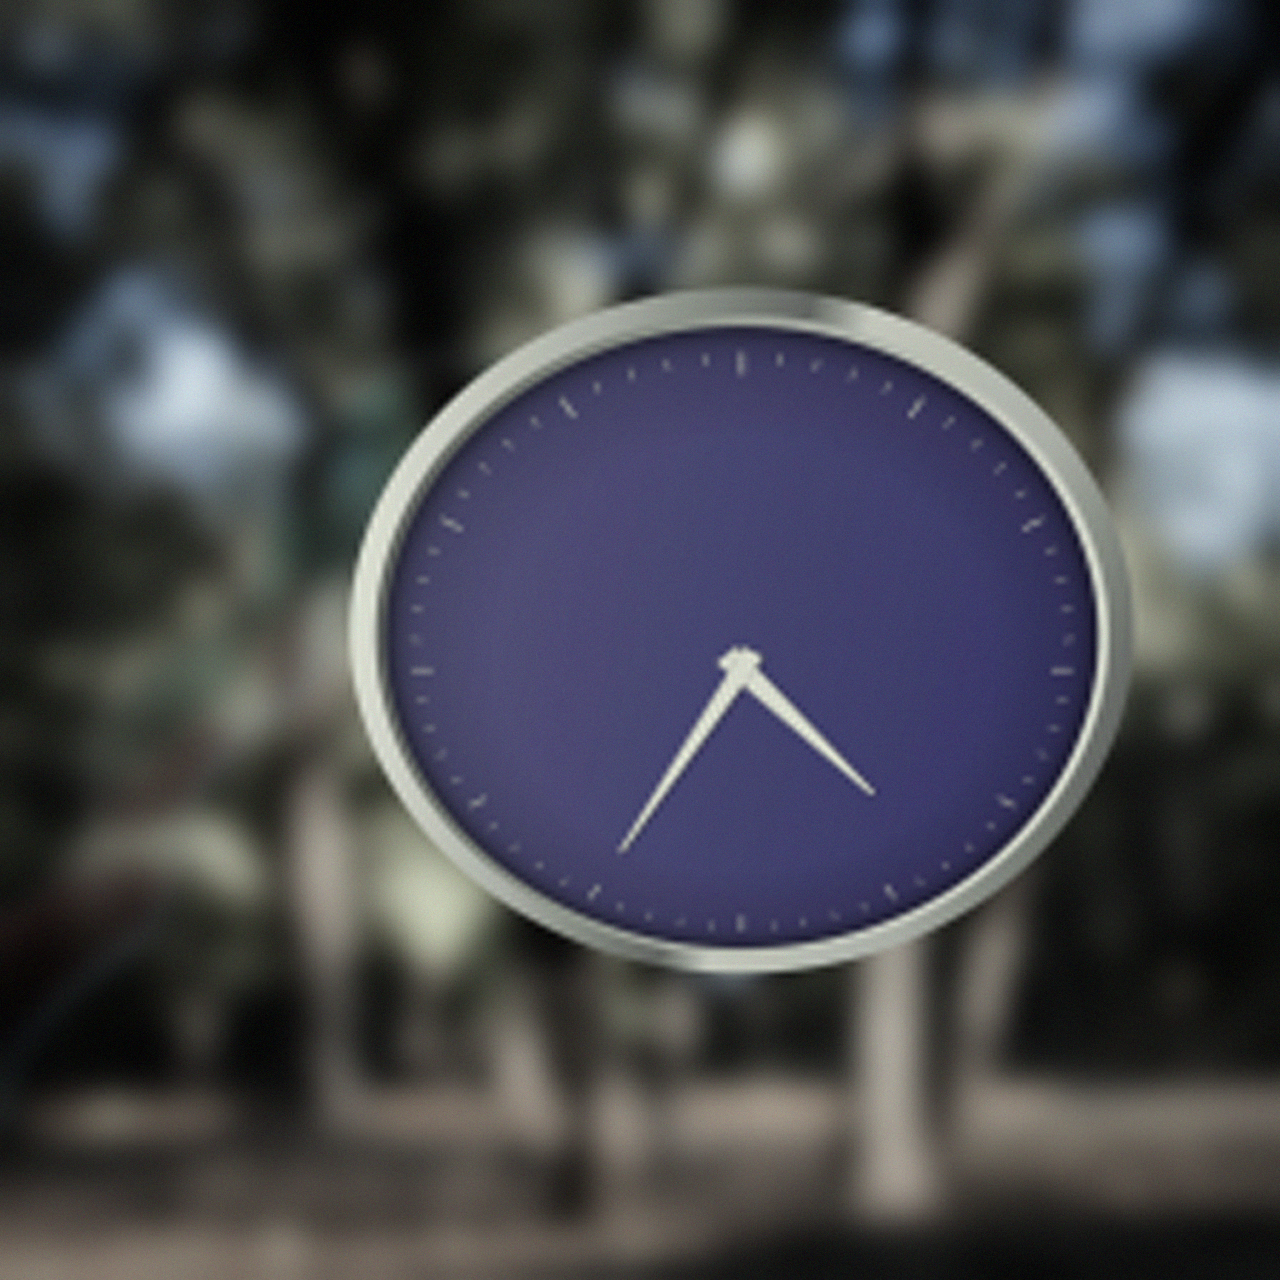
**4:35**
